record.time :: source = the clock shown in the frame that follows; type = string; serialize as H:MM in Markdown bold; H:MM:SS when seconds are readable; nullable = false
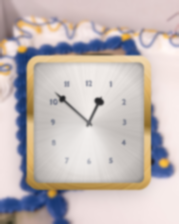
**12:52**
